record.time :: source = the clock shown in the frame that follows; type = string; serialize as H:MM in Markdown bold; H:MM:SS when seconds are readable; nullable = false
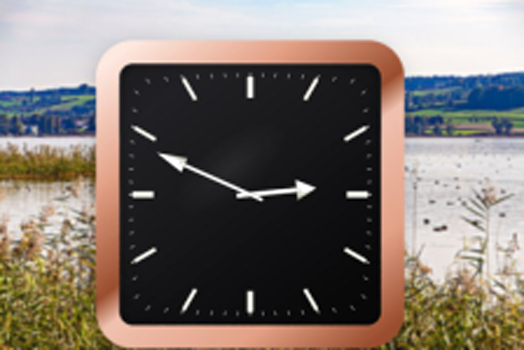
**2:49**
